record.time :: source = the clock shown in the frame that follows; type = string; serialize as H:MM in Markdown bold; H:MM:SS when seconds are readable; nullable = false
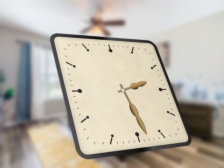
**2:28**
